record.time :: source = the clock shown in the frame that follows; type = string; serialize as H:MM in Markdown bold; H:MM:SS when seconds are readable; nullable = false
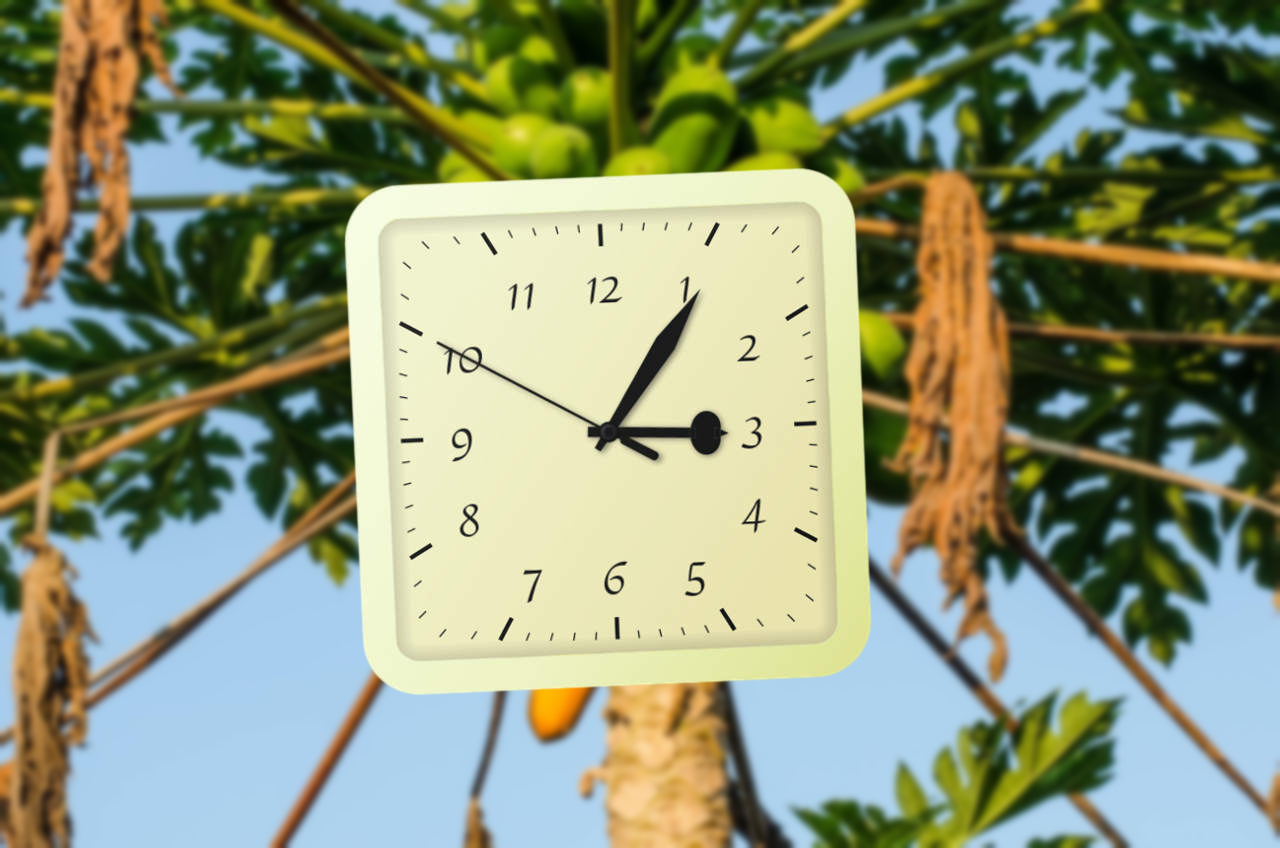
**3:05:50**
